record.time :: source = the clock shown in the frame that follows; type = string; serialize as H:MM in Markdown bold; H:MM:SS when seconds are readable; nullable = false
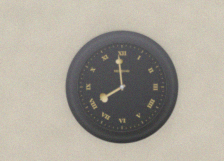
**7:59**
